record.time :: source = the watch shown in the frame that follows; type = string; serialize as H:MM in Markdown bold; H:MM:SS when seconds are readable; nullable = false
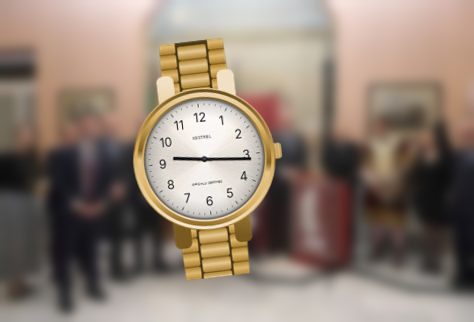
**9:16**
